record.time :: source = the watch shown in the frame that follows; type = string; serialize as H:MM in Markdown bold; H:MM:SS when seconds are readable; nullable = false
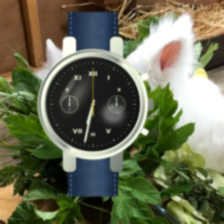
**6:32**
